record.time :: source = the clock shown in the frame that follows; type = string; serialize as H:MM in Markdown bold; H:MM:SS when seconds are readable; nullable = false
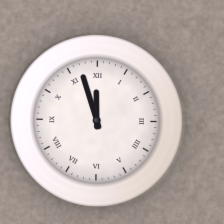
**11:57**
